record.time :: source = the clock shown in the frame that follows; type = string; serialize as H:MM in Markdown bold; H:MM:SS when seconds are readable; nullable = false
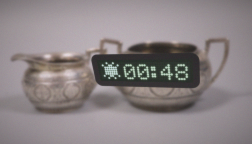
**0:48**
